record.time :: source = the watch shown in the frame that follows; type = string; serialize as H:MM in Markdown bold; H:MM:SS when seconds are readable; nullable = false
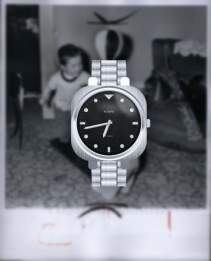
**6:43**
